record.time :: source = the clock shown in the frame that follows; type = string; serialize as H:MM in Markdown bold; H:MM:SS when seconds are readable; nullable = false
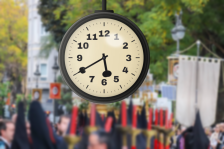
**5:40**
